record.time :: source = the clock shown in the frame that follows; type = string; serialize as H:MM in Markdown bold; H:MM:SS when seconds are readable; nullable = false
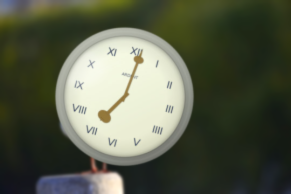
**7:01**
